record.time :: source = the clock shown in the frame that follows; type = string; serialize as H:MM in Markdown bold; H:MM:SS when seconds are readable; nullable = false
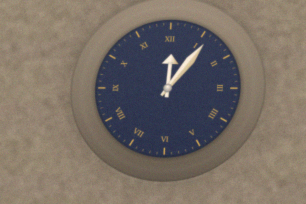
**12:06**
